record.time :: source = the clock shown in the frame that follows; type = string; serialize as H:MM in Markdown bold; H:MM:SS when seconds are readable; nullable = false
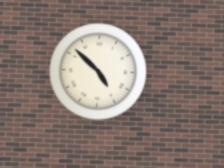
**4:52**
